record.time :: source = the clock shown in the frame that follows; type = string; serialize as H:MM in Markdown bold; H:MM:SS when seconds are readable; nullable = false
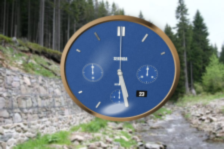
**5:28**
